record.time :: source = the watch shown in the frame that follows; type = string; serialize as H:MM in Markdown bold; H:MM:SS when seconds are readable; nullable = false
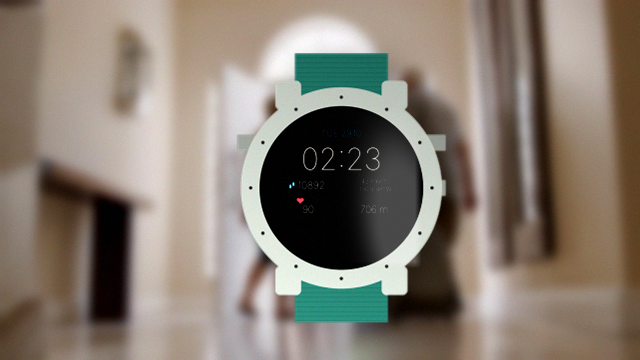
**2:23**
